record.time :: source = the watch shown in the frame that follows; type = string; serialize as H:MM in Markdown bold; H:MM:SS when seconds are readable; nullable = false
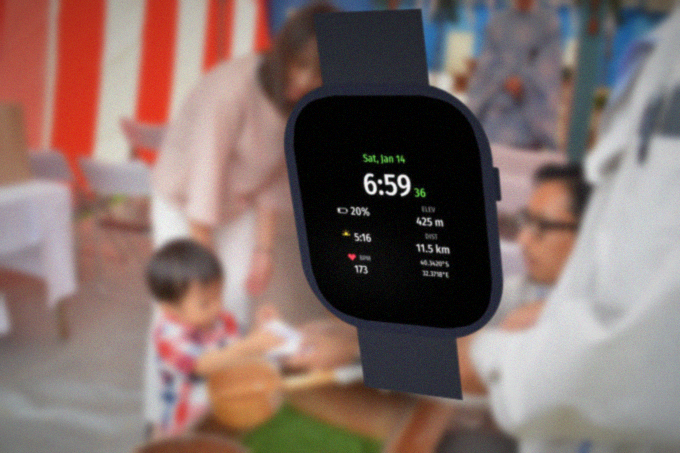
**6:59:36**
